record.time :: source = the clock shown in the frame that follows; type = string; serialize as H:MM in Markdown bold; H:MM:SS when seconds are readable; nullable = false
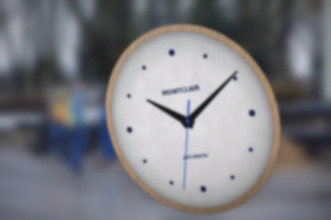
**10:09:33**
